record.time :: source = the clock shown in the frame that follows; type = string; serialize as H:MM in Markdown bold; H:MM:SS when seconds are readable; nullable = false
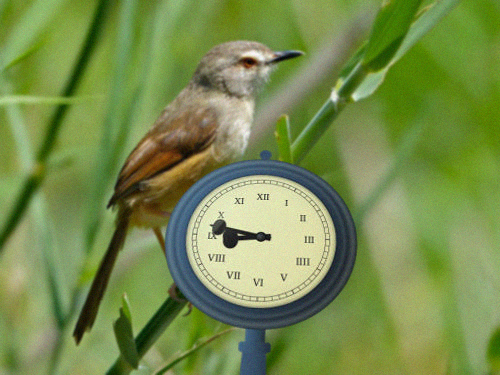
**8:47**
